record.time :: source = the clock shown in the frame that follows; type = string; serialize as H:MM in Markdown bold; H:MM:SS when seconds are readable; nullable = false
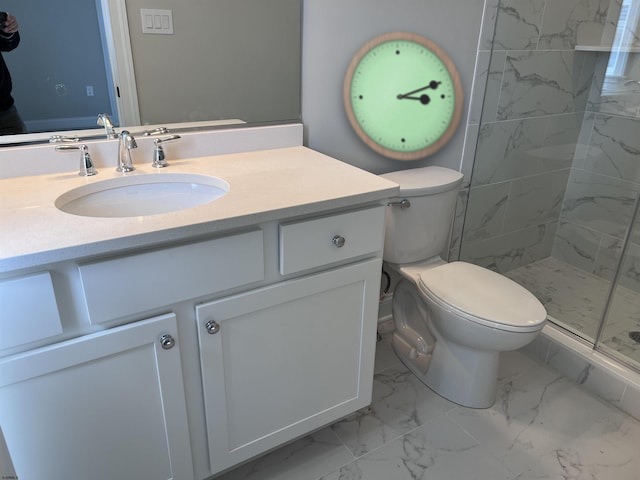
**3:12**
